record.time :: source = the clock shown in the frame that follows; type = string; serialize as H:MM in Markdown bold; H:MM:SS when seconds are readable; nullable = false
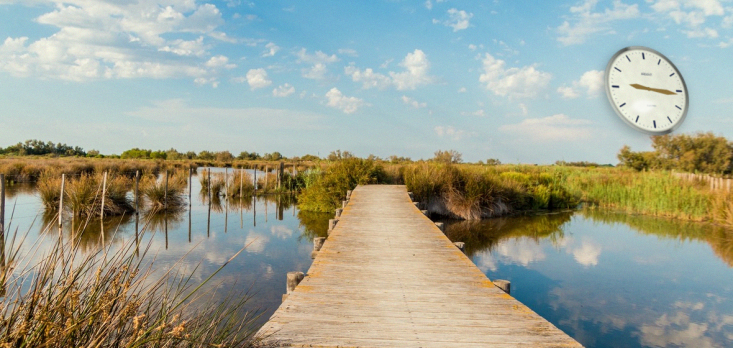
**9:16**
